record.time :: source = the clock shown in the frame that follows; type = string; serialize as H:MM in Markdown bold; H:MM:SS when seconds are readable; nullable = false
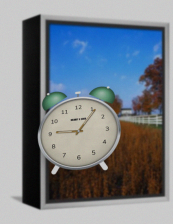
**9:06**
